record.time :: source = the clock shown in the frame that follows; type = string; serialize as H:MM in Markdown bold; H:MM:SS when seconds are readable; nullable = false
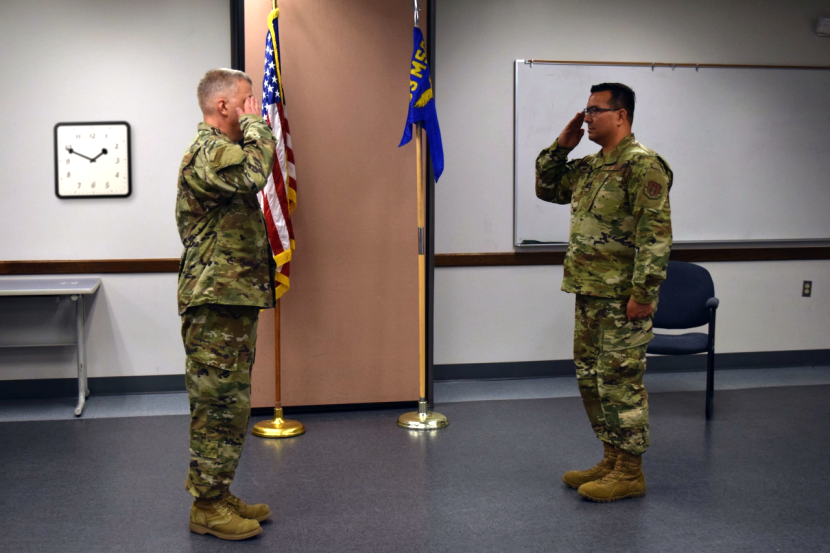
**1:49**
